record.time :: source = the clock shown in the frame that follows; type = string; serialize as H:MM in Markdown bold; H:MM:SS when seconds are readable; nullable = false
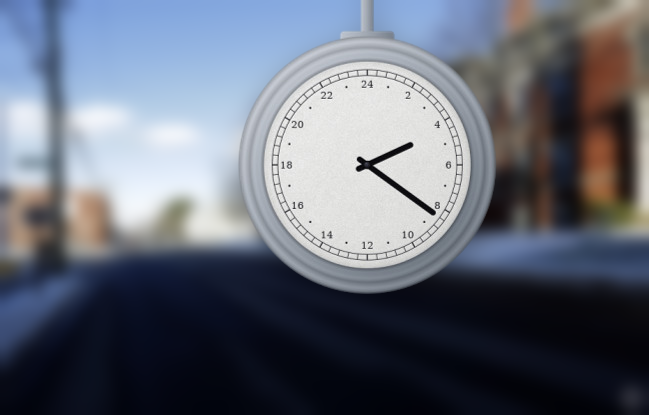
**4:21**
